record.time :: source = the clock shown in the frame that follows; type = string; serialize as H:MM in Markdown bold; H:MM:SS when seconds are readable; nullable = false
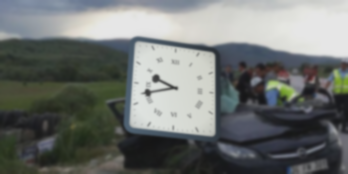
**9:42**
